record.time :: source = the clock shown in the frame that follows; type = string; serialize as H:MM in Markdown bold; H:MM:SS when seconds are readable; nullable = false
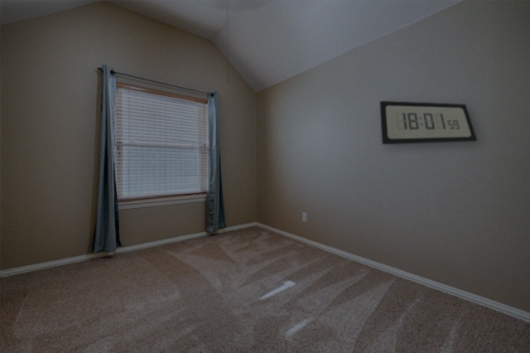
**18:01:59**
